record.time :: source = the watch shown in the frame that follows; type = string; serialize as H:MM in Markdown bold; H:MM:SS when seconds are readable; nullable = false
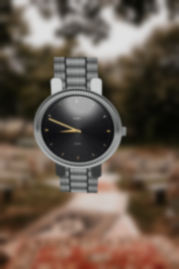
**8:49**
